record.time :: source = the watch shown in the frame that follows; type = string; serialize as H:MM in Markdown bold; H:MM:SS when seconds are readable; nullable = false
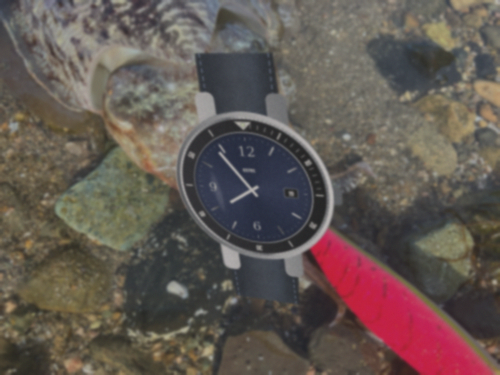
**7:54**
